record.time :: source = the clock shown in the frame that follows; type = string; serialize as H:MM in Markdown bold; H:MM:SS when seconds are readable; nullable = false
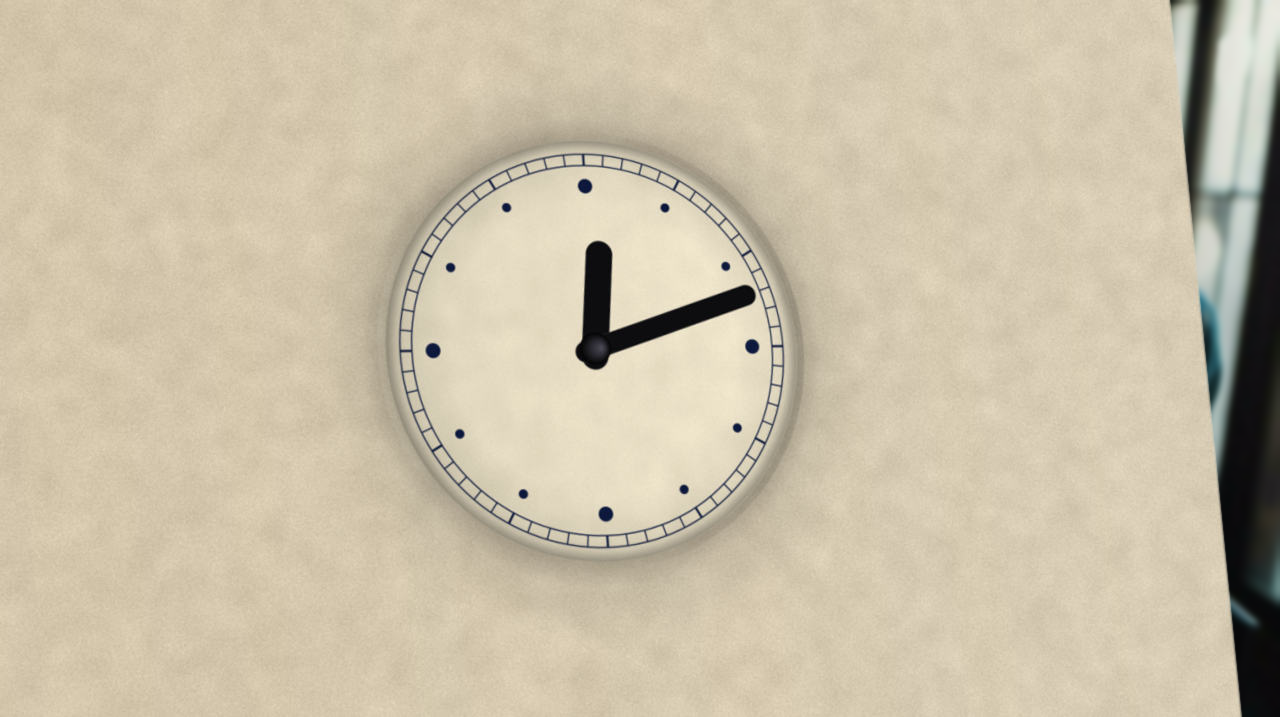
**12:12**
